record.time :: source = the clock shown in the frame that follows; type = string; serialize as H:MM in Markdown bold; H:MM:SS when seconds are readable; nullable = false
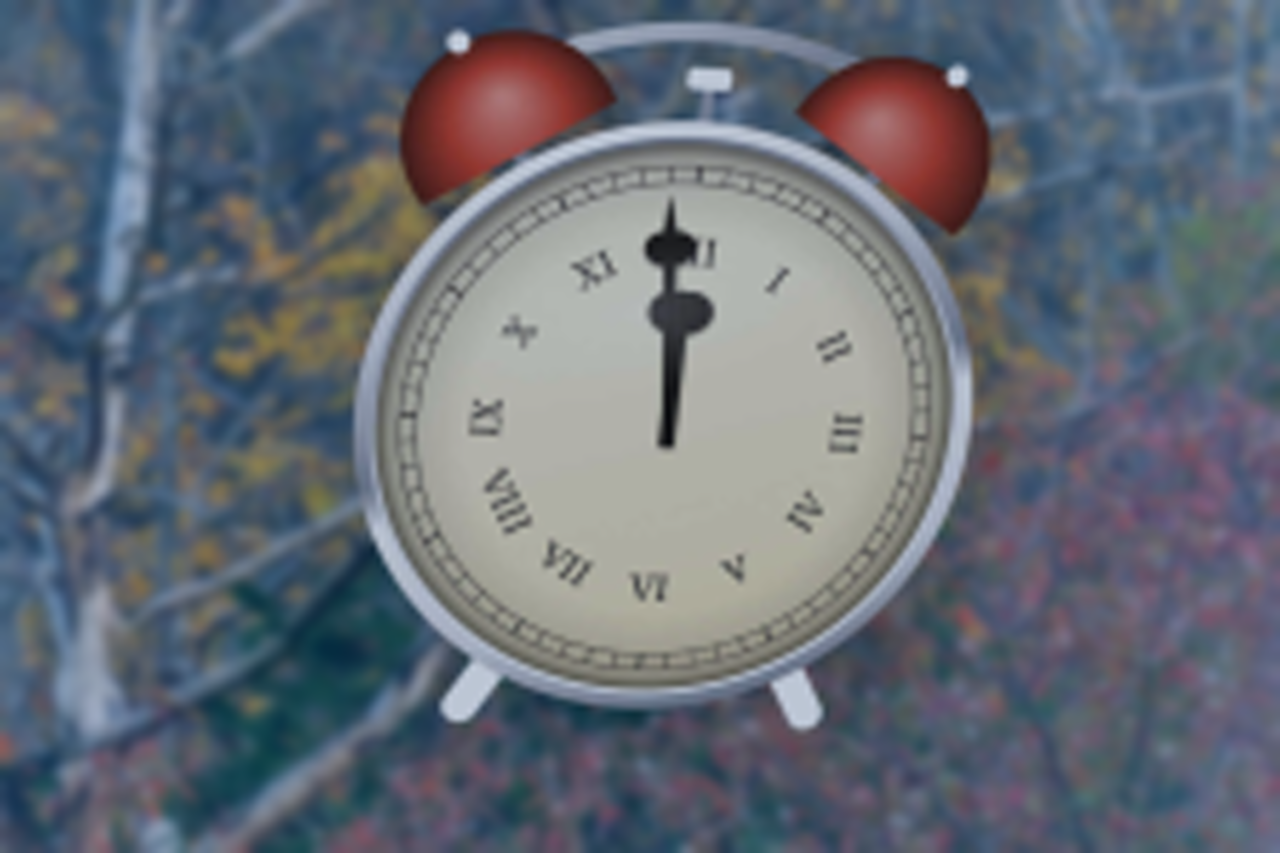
**11:59**
